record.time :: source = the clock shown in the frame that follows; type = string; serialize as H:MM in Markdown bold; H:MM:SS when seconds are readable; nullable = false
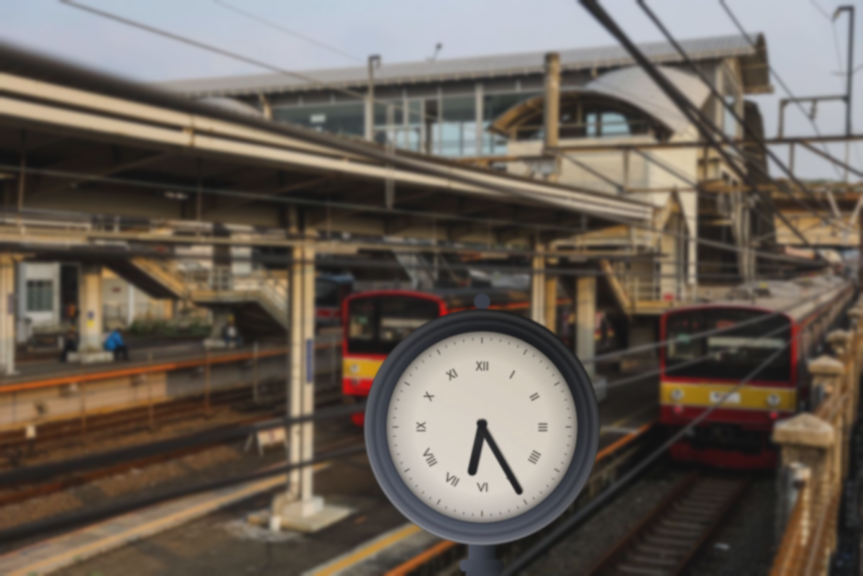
**6:25**
